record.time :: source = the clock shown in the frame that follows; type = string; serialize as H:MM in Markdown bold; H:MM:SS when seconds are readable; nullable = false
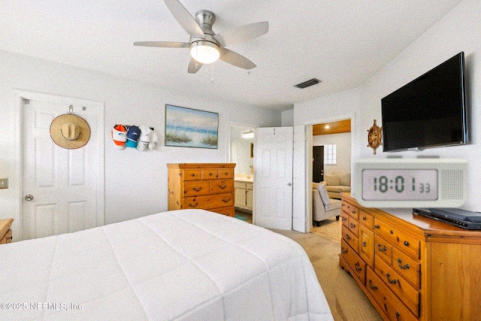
**18:01:33**
